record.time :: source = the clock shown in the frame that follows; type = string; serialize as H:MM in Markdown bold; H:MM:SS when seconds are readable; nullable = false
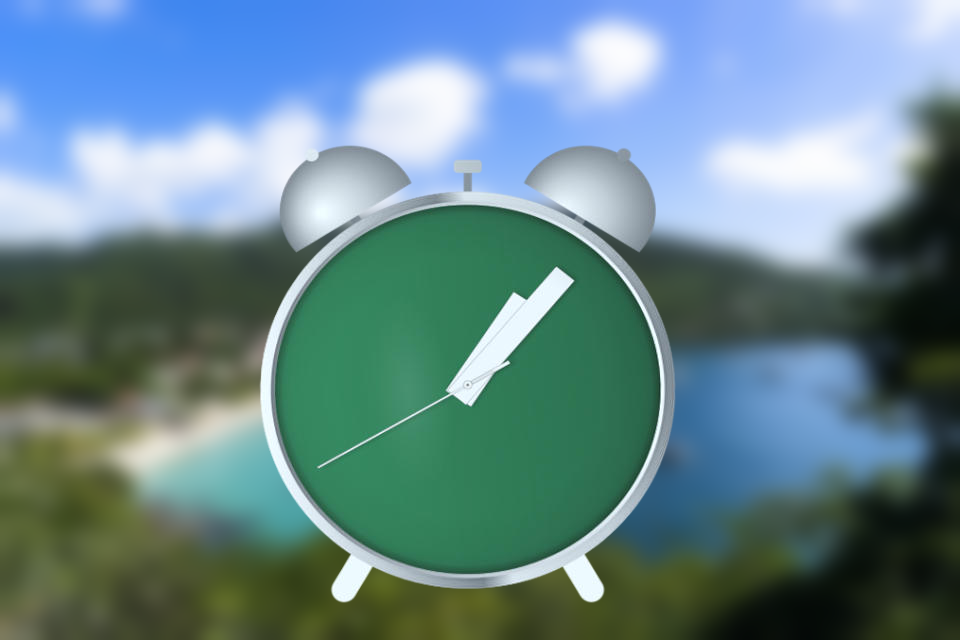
**1:06:40**
